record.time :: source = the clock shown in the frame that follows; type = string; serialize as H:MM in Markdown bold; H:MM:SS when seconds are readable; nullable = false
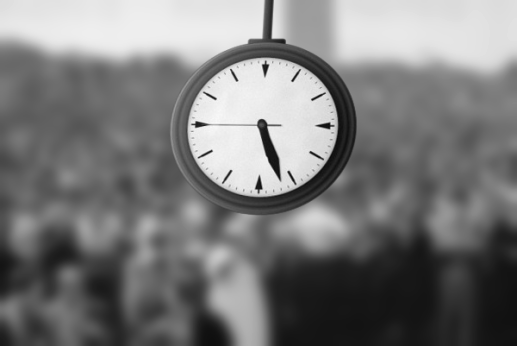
**5:26:45**
